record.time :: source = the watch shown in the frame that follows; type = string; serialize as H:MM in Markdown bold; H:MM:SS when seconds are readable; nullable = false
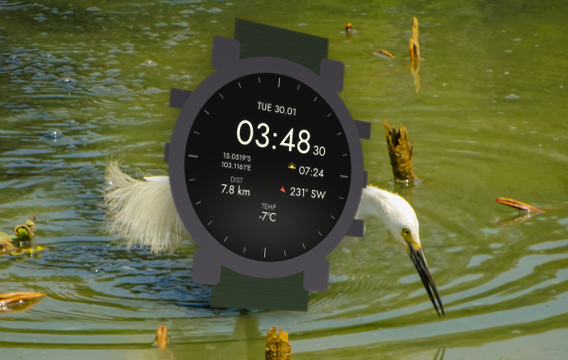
**3:48:30**
